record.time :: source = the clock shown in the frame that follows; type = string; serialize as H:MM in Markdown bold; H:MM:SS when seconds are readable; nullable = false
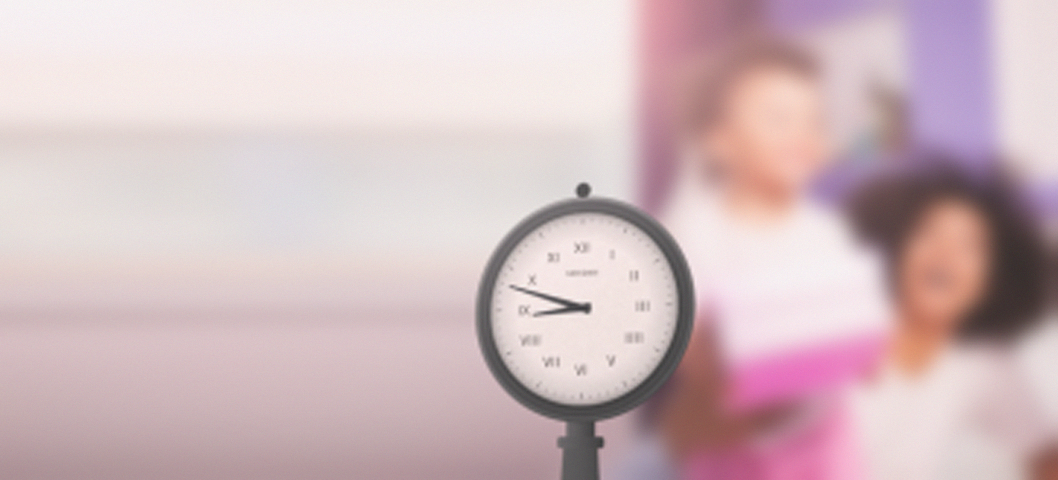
**8:48**
